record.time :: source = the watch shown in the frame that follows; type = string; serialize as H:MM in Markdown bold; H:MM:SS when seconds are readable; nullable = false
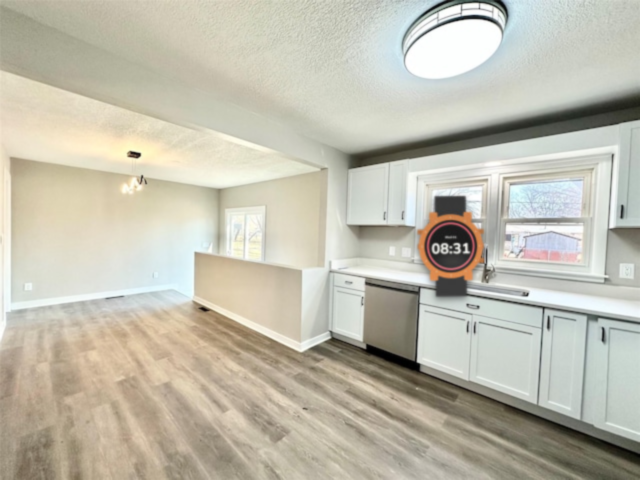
**8:31**
